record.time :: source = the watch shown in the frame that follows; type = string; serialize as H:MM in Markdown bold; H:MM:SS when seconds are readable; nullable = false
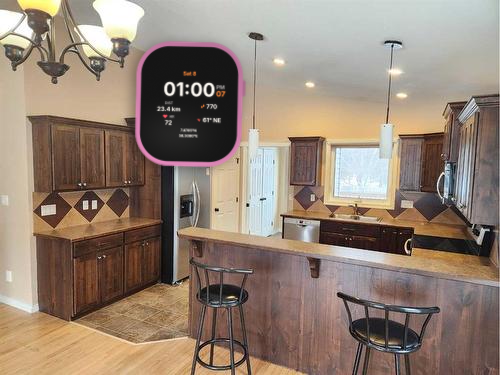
**1:00**
